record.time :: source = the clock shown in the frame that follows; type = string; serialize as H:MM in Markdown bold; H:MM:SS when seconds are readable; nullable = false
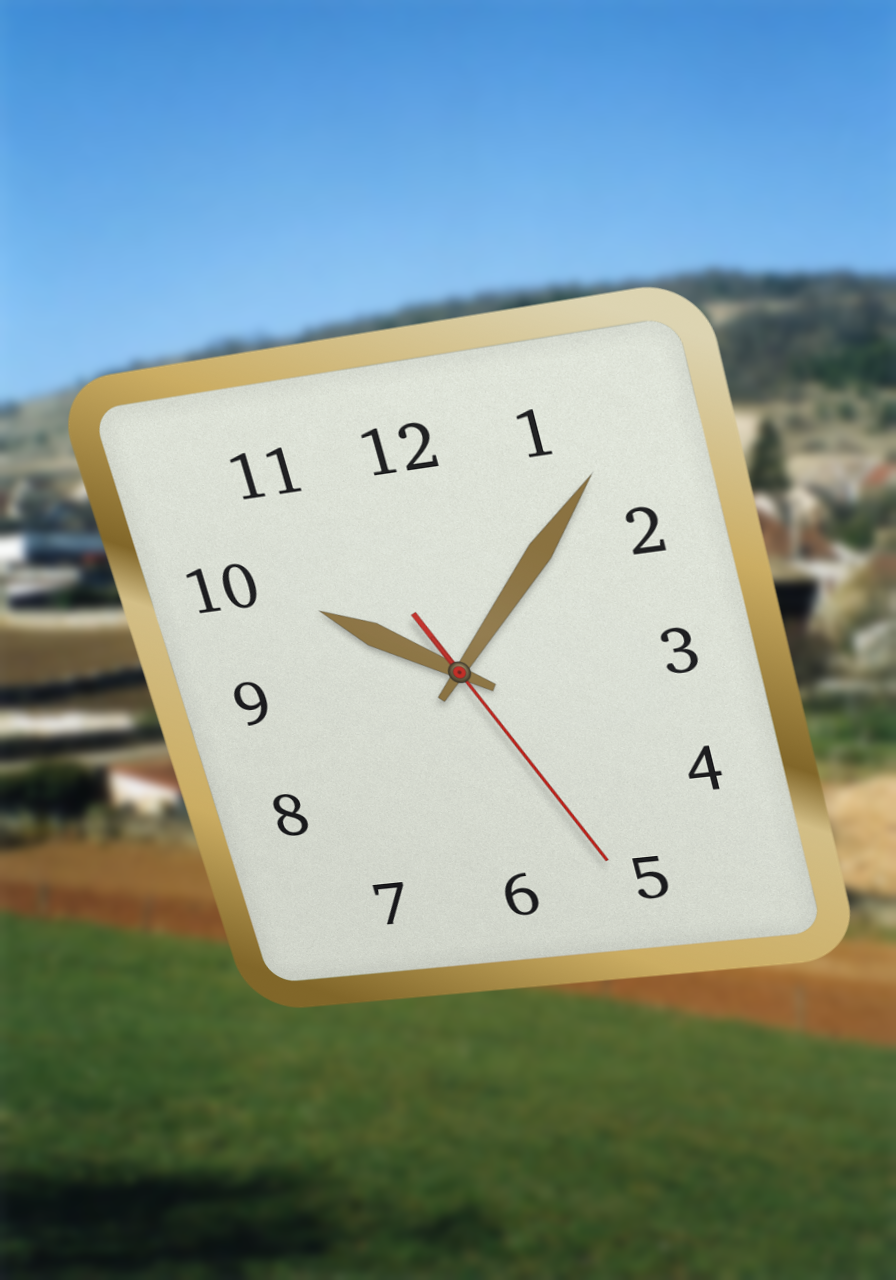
**10:07:26**
